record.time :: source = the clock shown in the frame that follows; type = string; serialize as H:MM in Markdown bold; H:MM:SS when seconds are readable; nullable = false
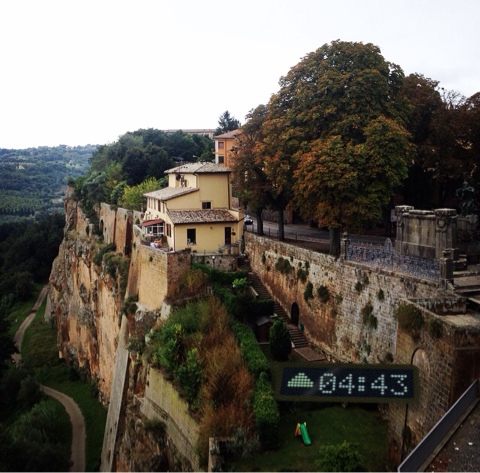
**4:43**
